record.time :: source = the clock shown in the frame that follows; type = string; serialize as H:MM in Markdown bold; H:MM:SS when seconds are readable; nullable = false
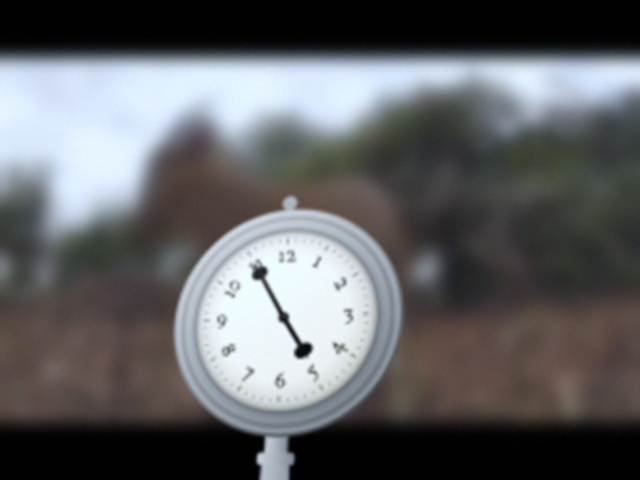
**4:55**
